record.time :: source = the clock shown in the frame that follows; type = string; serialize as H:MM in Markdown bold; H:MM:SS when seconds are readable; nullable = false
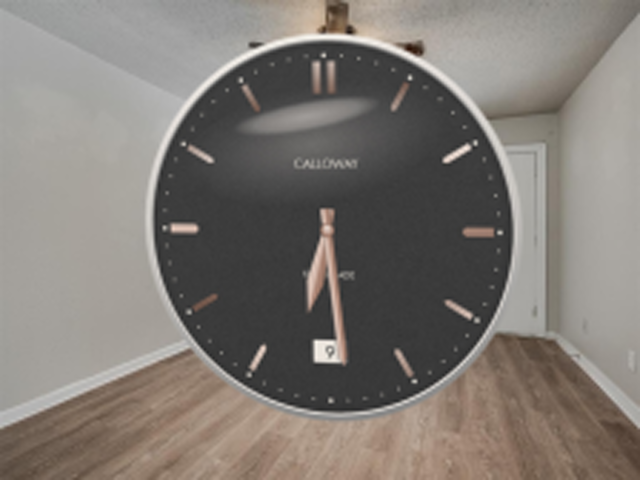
**6:29**
